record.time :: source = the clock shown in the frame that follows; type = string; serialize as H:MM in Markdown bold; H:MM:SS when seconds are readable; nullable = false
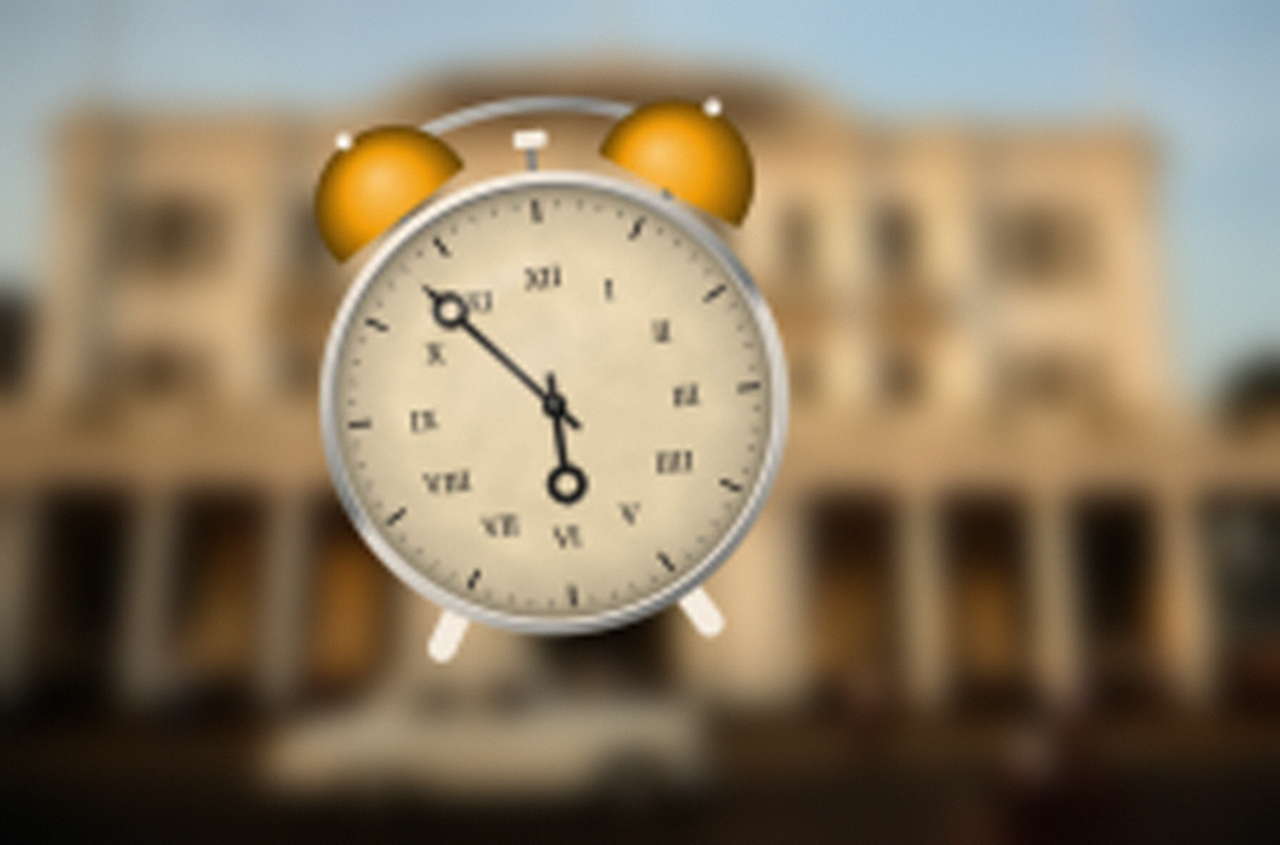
**5:53**
